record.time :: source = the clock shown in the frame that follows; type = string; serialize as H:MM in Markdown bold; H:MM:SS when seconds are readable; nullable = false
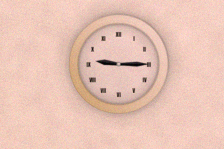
**9:15**
